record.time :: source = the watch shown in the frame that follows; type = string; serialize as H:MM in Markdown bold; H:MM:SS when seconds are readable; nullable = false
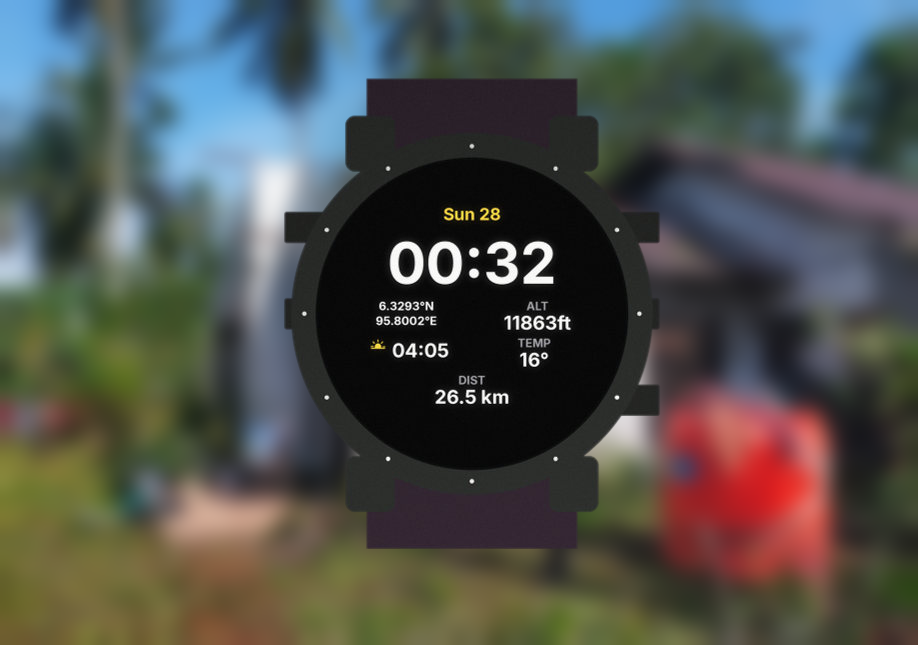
**0:32**
